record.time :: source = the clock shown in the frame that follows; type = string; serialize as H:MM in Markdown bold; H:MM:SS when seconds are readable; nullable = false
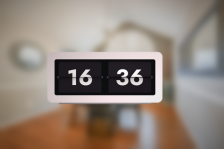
**16:36**
